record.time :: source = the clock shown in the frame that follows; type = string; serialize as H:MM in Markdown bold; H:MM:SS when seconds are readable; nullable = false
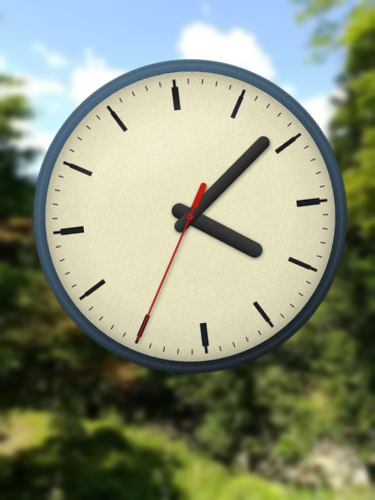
**4:08:35**
